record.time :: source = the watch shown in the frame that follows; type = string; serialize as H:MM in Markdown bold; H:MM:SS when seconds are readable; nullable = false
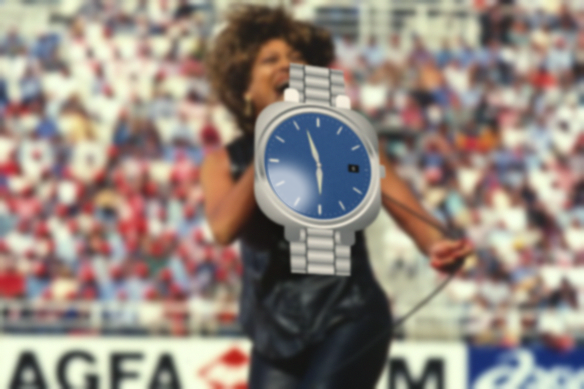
**5:57**
